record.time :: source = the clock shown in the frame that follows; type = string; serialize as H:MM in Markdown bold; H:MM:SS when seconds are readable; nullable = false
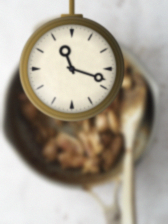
**11:18**
